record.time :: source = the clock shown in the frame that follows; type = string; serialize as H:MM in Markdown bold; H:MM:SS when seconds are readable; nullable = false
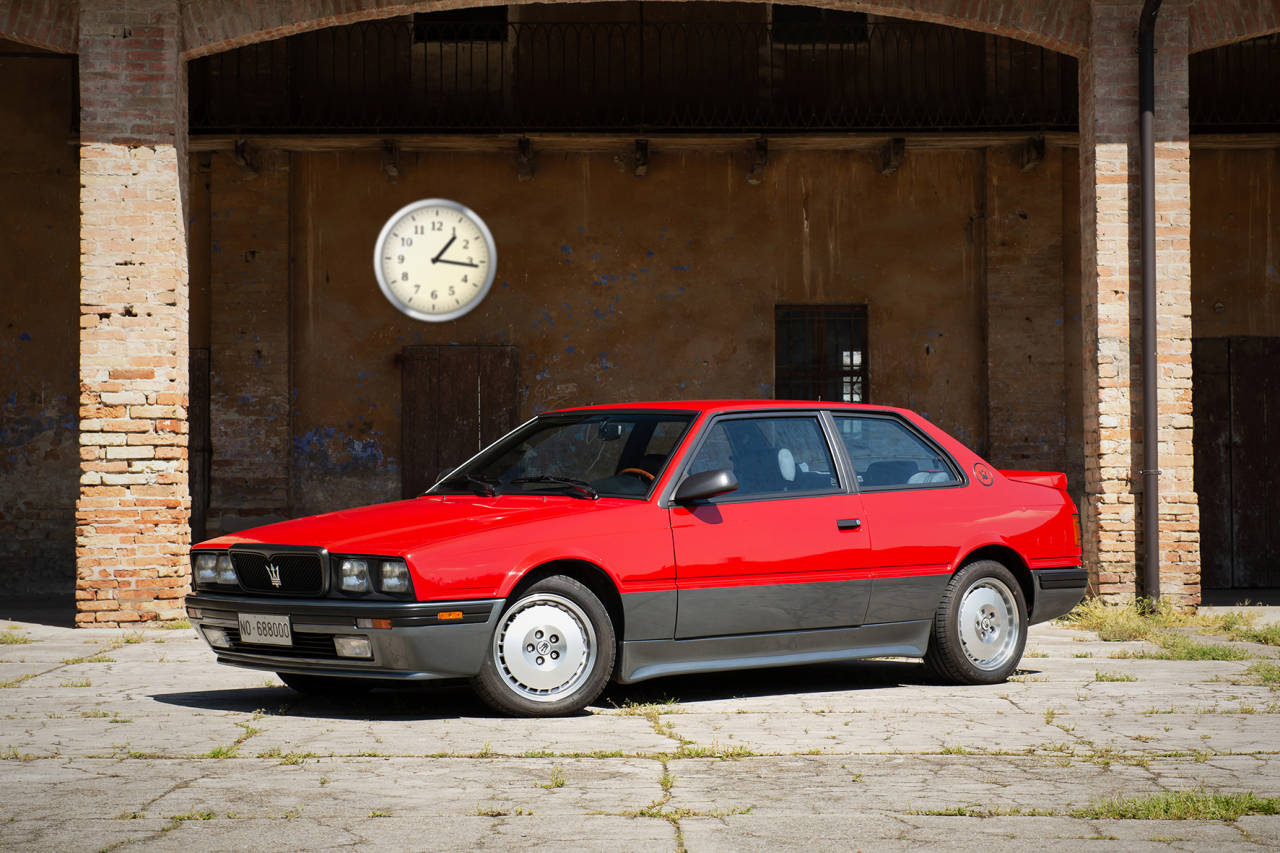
**1:16**
